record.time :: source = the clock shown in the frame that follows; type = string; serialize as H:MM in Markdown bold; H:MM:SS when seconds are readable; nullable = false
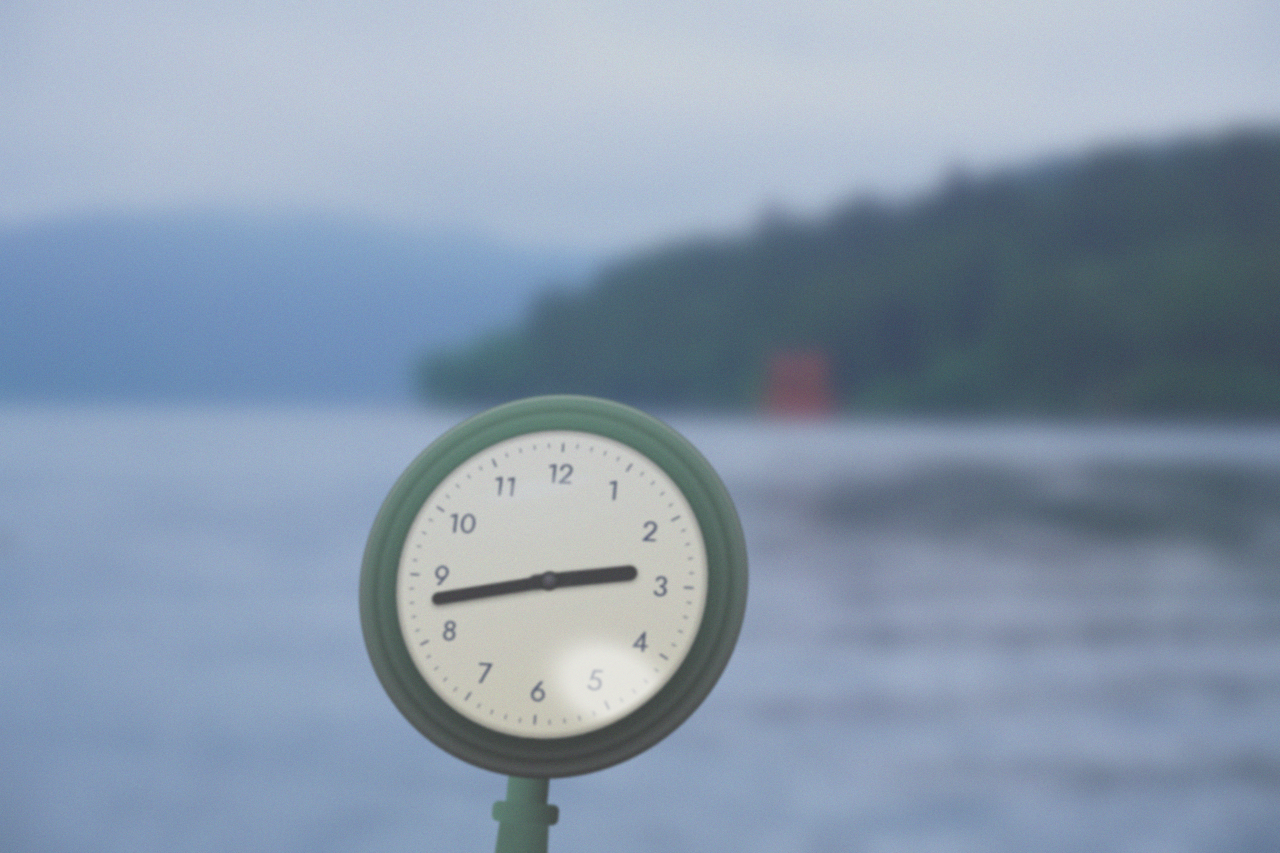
**2:43**
